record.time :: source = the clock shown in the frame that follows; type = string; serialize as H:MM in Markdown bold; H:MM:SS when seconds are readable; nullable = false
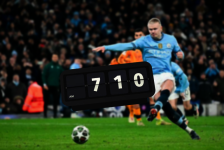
**7:10**
